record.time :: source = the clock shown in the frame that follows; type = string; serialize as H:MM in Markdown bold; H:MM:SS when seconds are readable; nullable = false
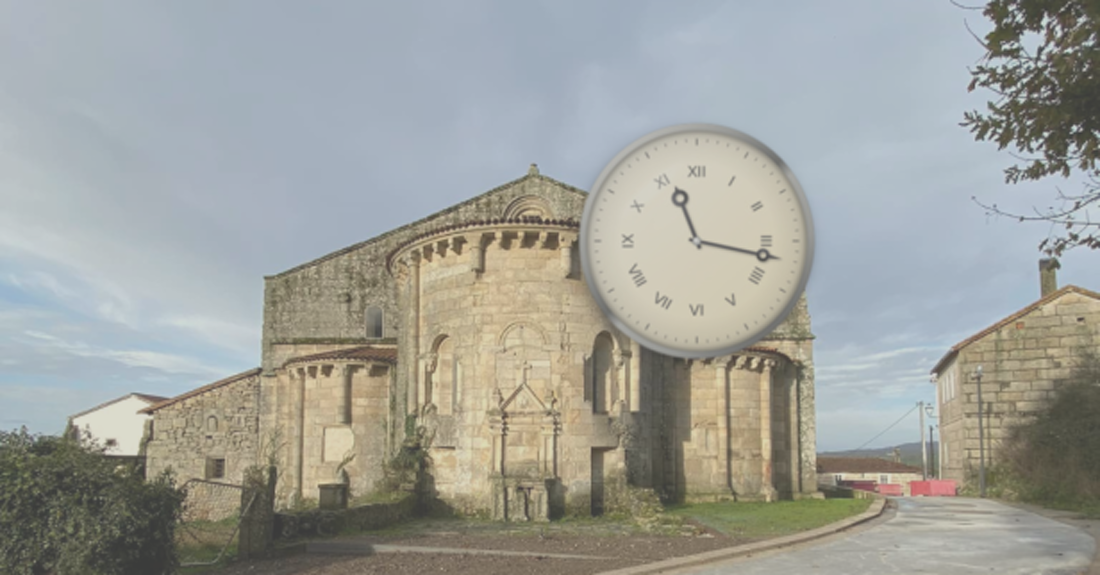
**11:17**
